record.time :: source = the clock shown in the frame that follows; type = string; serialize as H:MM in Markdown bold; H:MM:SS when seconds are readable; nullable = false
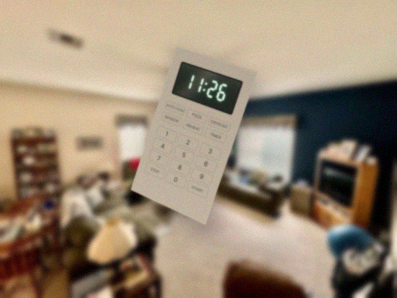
**11:26**
